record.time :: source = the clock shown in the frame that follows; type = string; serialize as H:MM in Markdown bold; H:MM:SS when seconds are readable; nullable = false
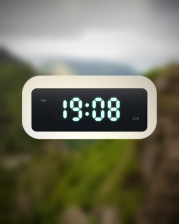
**19:08**
